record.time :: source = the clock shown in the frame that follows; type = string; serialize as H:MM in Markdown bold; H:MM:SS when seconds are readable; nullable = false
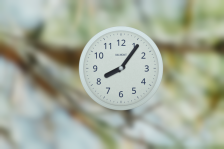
**8:06**
